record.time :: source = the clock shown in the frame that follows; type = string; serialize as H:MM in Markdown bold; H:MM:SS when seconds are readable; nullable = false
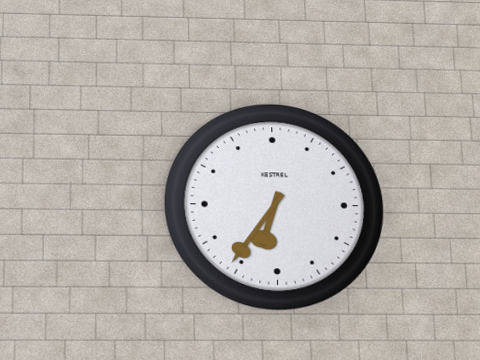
**6:36**
